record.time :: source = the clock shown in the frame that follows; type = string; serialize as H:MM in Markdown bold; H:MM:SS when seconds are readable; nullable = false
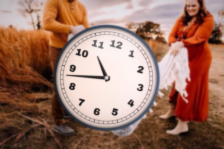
**10:43**
